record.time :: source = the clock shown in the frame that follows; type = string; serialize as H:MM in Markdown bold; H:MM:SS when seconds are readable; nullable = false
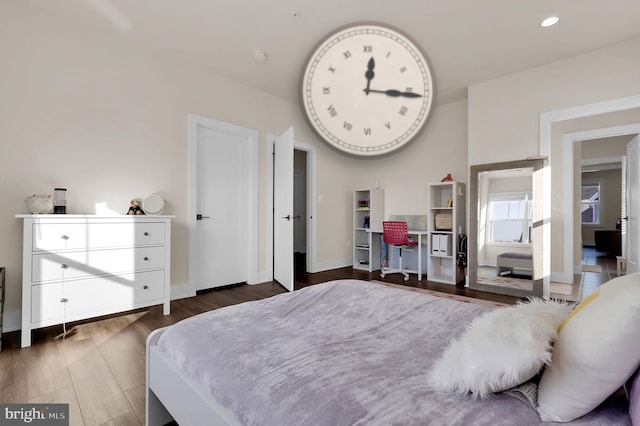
**12:16**
